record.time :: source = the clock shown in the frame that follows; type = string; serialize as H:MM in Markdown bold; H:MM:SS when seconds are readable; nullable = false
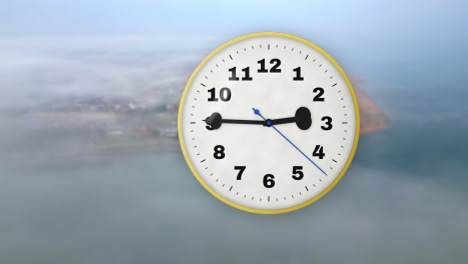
**2:45:22**
